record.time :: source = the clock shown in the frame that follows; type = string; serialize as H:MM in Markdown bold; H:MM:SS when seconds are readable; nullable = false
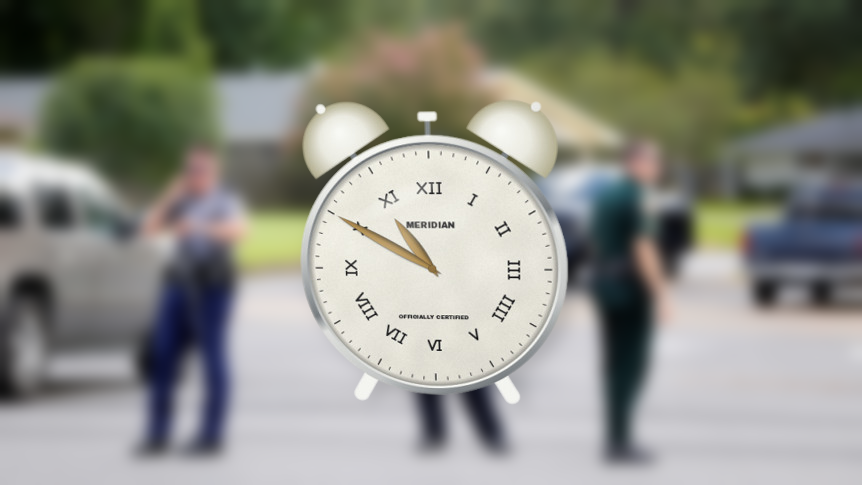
**10:50**
